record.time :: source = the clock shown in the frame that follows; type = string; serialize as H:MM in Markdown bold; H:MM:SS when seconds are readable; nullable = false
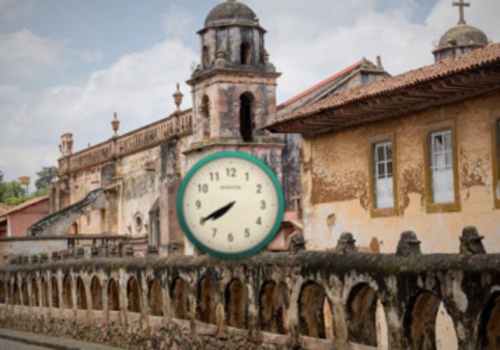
**7:40**
